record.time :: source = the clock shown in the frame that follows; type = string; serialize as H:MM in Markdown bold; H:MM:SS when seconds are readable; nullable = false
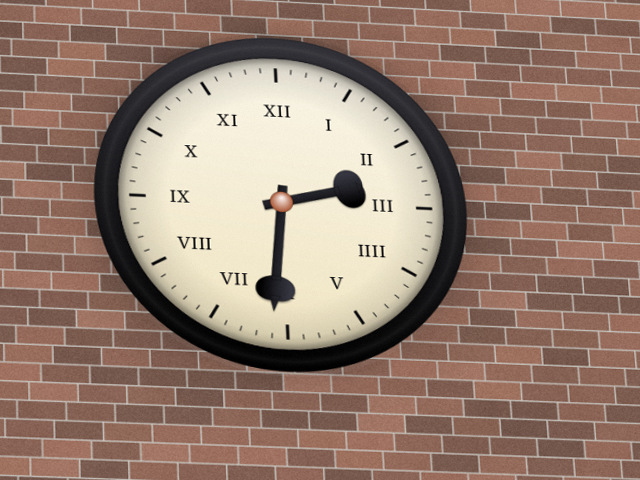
**2:31**
